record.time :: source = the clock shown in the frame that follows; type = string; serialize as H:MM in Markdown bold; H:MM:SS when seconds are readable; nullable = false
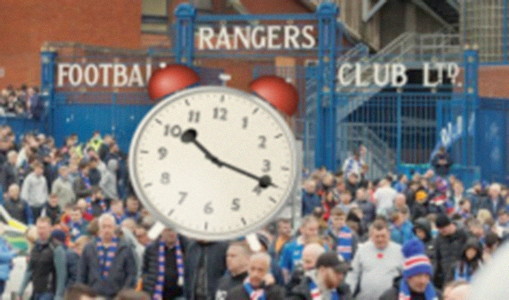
**10:18**
